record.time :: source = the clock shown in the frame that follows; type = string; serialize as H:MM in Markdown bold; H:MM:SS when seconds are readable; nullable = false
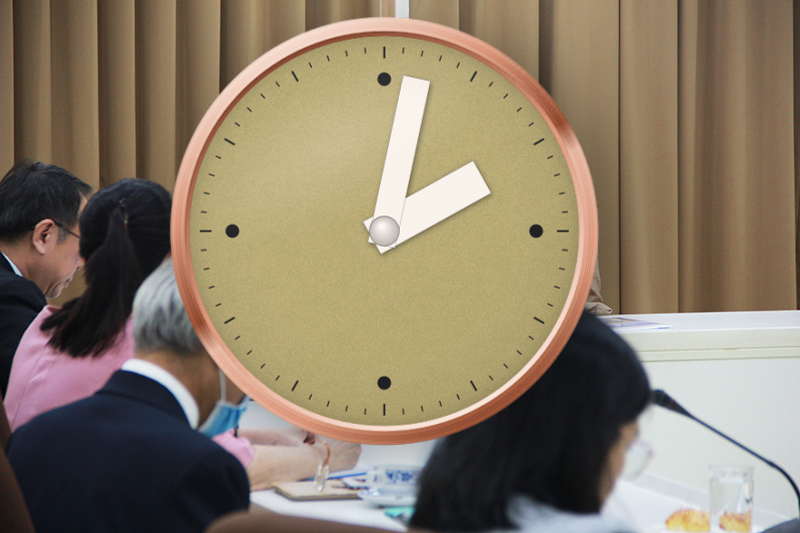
**2:02**
